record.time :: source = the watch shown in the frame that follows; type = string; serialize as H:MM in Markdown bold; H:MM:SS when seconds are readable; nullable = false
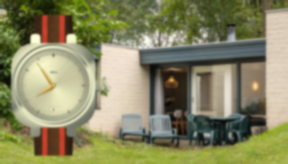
**7:54**
